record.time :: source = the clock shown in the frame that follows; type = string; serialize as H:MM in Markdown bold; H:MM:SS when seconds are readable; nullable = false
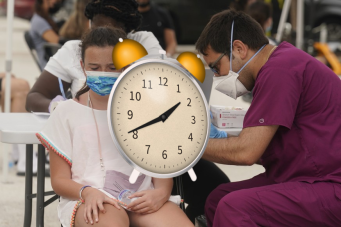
**1:41**
